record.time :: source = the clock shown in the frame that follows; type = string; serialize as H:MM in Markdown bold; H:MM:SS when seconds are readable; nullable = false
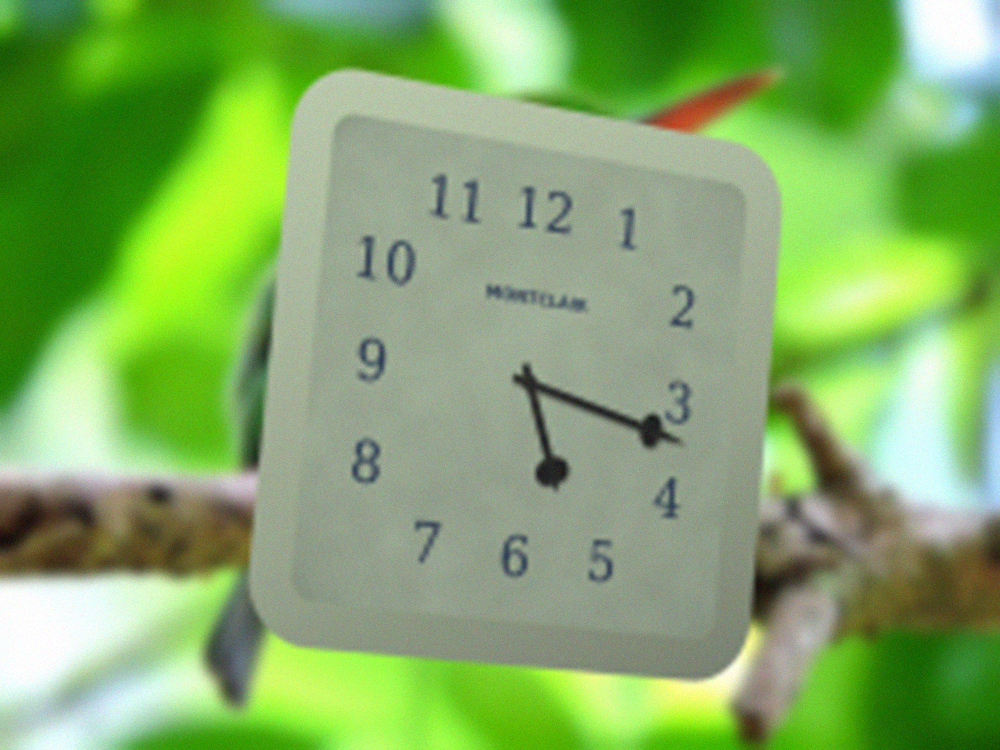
**5:17**
